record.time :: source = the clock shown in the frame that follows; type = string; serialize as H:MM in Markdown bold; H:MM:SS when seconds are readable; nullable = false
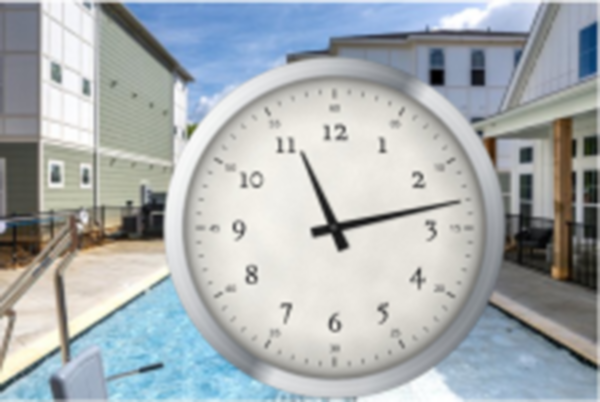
**11:13**
